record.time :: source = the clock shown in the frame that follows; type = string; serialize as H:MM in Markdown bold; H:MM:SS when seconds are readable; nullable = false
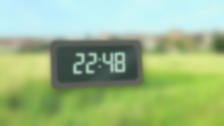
**22:48**
